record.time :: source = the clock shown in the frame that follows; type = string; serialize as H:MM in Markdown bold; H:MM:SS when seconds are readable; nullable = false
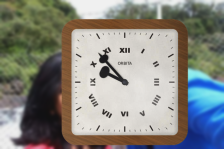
**9:53**
